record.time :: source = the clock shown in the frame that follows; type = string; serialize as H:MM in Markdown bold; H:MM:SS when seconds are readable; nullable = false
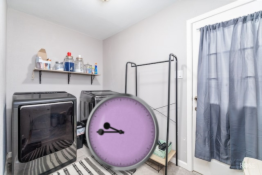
**9:45**
